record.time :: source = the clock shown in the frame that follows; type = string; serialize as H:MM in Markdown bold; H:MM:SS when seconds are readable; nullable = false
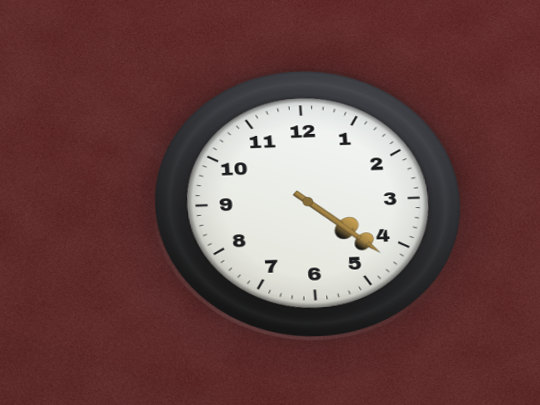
**4:22**
